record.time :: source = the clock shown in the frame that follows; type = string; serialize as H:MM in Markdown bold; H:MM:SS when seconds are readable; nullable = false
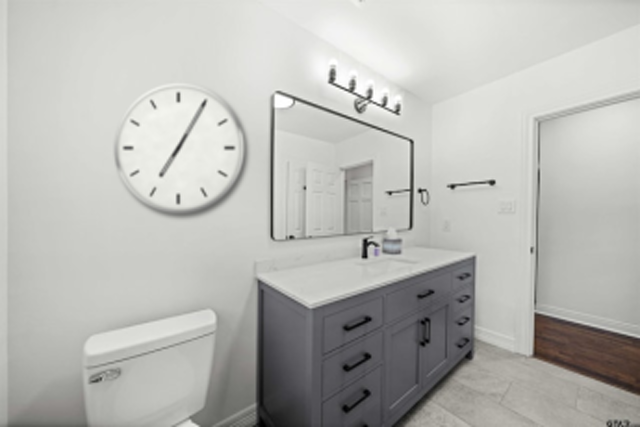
**7:05**
